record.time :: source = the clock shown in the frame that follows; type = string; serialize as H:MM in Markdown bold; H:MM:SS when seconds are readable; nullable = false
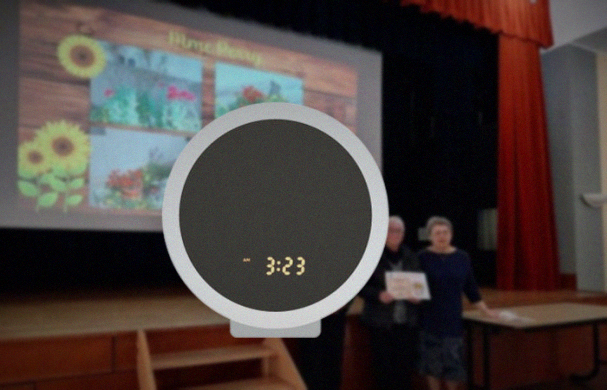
**3:23**
